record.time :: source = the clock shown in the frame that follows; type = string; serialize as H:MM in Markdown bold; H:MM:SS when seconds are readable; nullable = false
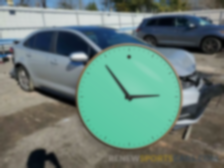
**2:54**
